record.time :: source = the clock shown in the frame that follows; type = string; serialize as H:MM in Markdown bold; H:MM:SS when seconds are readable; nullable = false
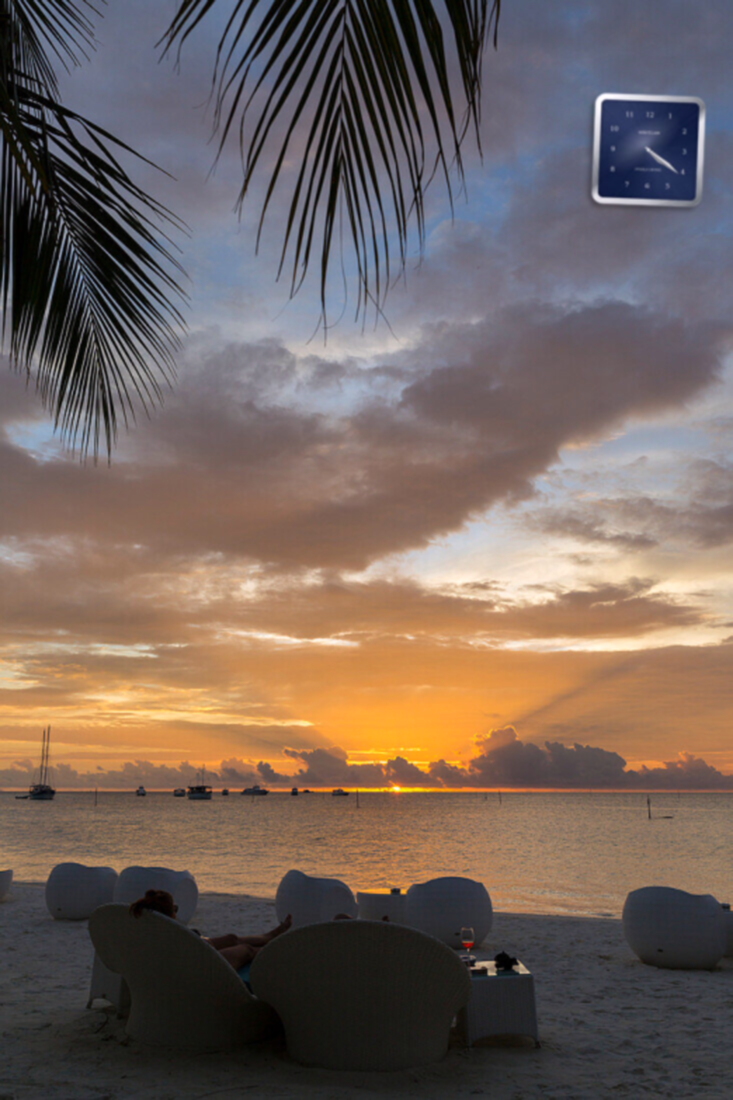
**4:21**
